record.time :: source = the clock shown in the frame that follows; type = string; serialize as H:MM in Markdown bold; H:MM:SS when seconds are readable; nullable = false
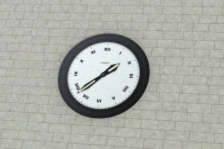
**1:38**
